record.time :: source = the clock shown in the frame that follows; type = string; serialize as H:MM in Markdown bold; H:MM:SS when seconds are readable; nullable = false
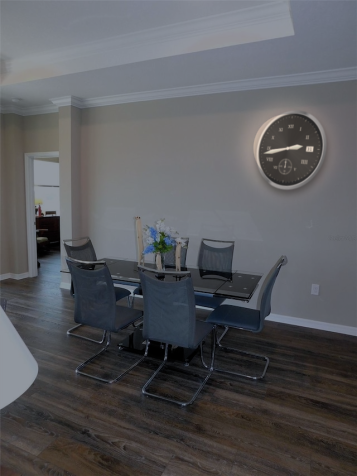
**2:43**
